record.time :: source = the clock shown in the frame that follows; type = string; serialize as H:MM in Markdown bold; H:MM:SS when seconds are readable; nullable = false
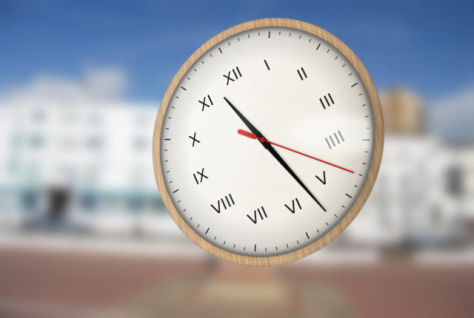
**11:27:23**
